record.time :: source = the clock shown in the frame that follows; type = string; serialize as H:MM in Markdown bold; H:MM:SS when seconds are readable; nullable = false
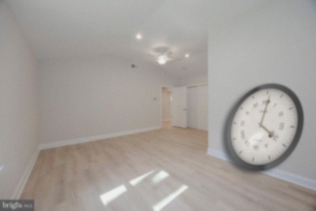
**4:01**
